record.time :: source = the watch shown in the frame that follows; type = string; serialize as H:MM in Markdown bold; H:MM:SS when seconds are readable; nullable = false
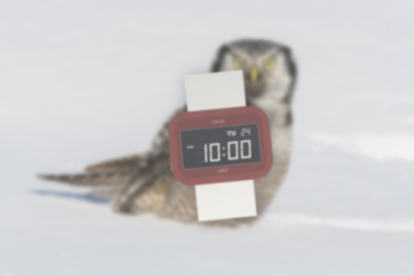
**10:00**
